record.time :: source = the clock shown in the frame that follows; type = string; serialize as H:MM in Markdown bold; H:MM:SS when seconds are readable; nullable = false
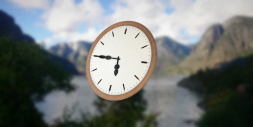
**5:45**
